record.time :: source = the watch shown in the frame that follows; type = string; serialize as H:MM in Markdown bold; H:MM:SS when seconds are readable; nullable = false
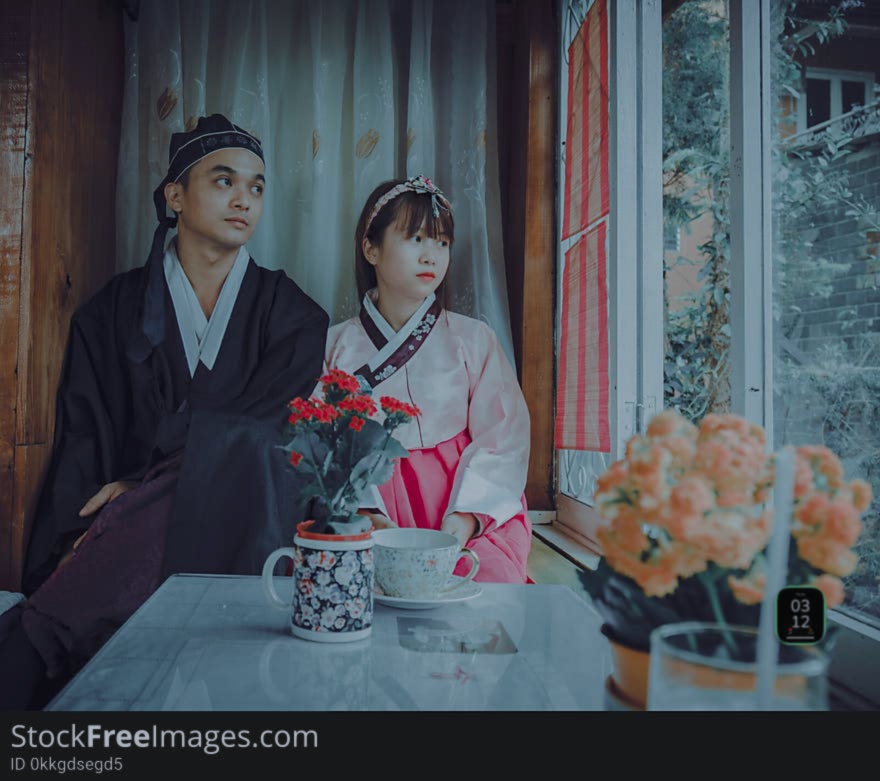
**3:12**
